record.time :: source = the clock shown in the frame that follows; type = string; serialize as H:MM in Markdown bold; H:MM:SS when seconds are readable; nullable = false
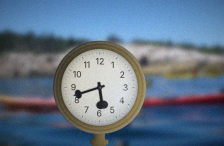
**5:42**
